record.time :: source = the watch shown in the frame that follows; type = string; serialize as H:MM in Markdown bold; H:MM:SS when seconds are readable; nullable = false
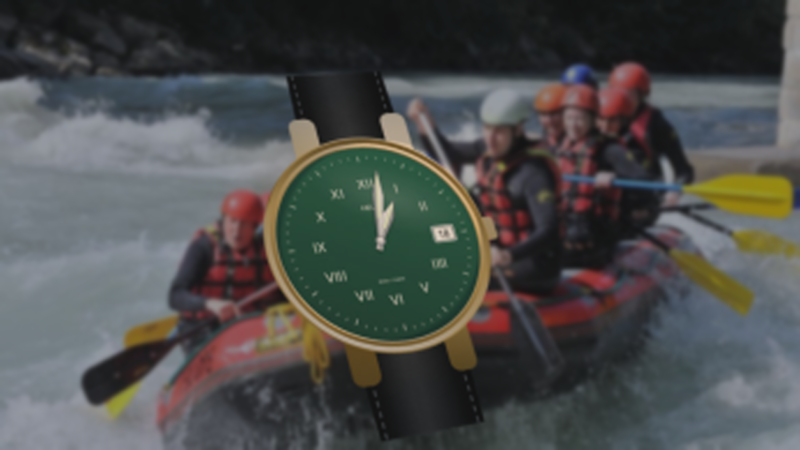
**1:02**
